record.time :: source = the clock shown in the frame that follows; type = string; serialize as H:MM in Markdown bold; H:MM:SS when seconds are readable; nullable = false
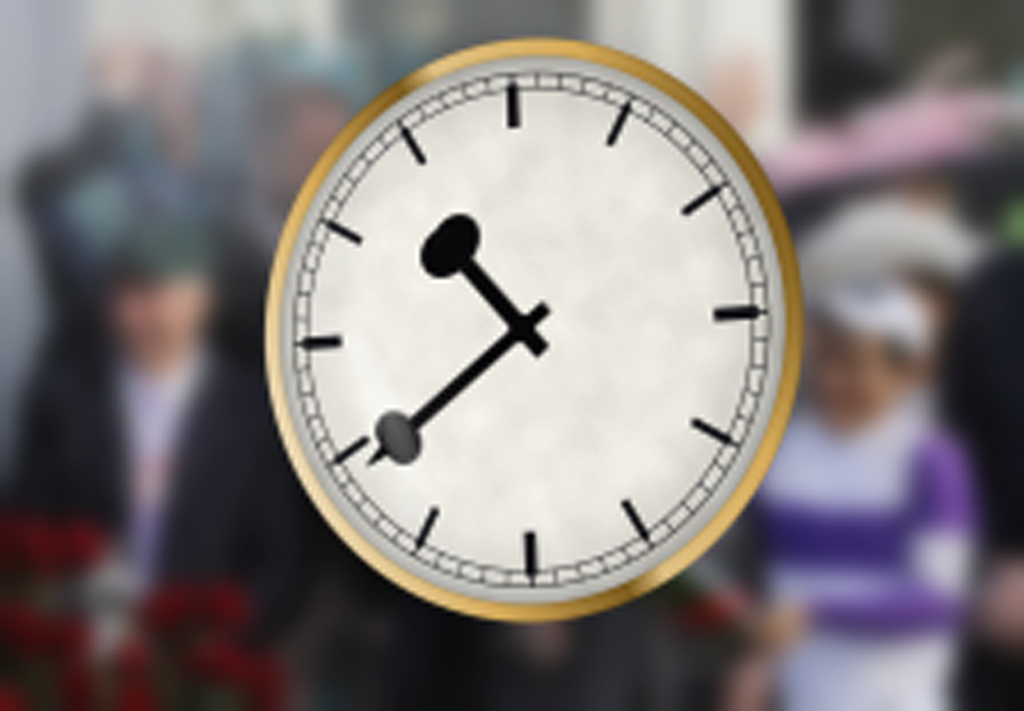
**10:39**
